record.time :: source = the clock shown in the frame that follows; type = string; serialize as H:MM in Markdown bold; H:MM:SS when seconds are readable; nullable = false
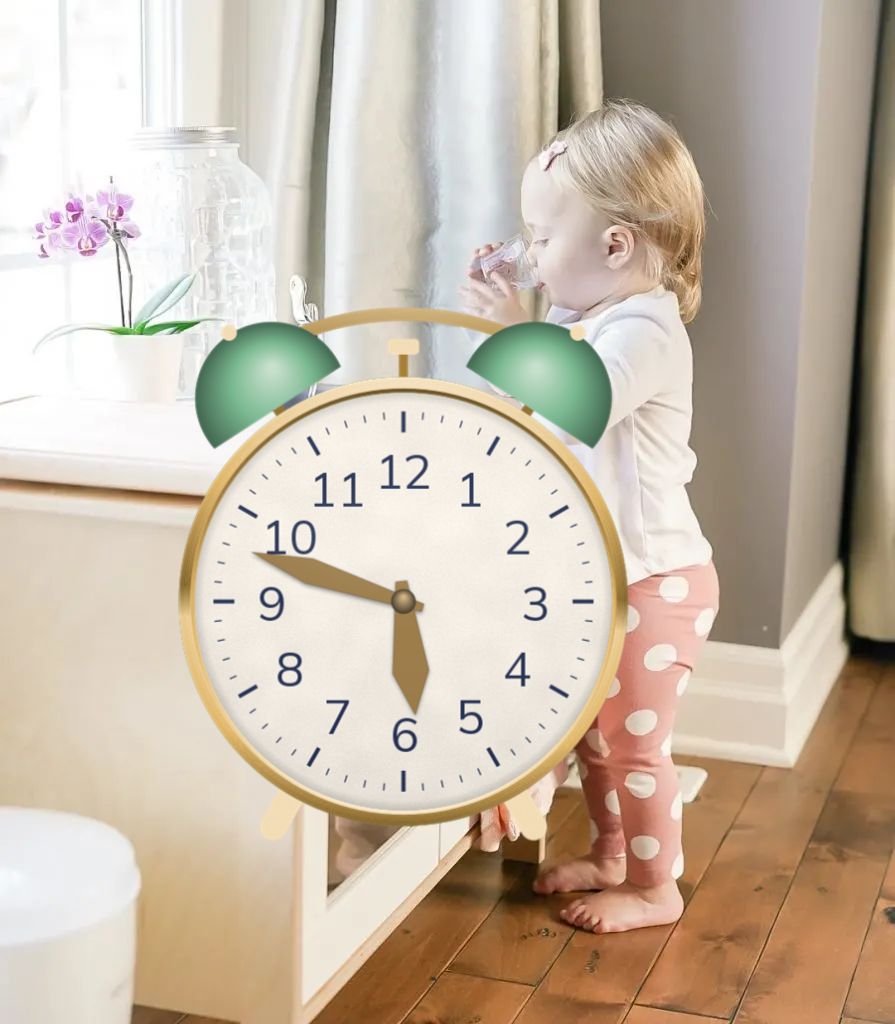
**5:48**
